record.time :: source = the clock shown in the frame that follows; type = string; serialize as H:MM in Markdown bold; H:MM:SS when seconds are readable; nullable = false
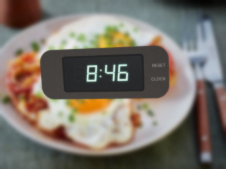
**8:46**
